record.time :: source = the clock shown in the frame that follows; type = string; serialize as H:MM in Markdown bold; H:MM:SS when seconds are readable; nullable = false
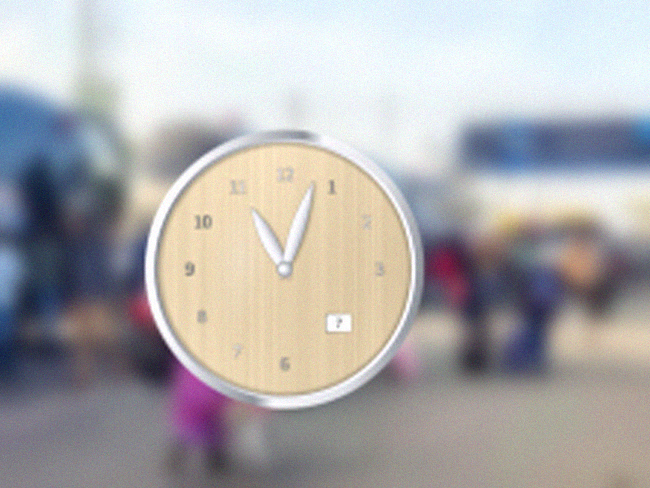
**11:03**
